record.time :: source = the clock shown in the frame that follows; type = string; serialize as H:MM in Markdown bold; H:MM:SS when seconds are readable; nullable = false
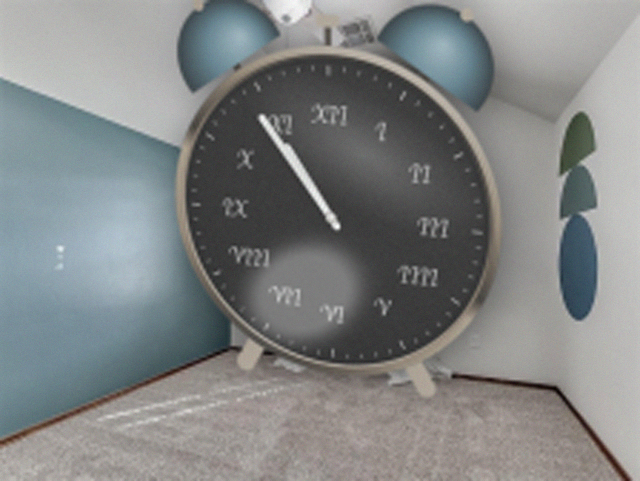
**10:54**
